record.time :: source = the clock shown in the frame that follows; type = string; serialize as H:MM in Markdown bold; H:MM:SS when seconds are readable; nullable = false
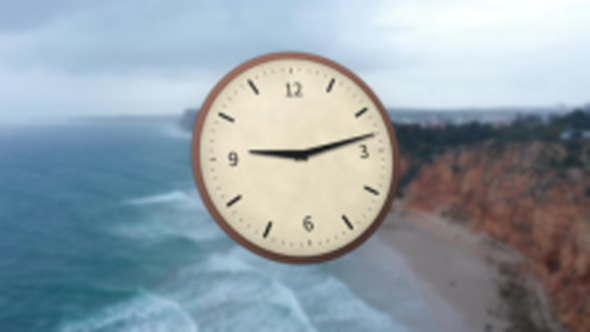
**9:13**
